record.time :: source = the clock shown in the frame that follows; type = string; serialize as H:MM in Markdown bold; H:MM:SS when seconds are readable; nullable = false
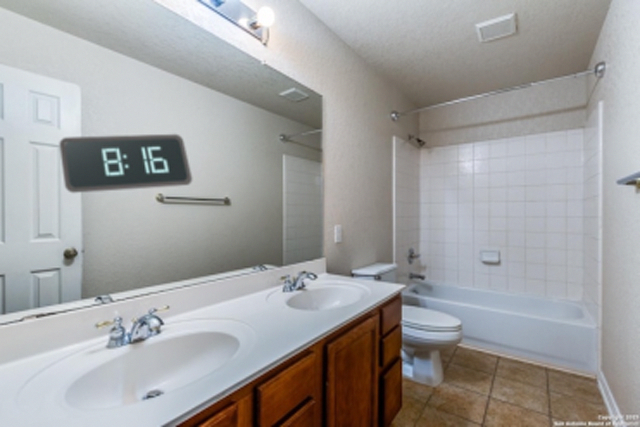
**8:16**
